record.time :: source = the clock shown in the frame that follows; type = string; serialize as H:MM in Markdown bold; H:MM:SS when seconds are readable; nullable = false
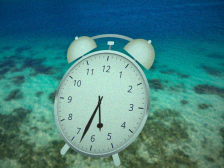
**5:33**
